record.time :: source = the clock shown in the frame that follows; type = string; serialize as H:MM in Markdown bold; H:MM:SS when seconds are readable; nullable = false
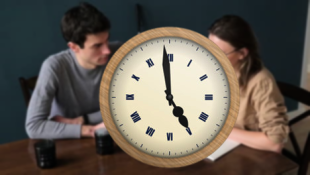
**4:59**
